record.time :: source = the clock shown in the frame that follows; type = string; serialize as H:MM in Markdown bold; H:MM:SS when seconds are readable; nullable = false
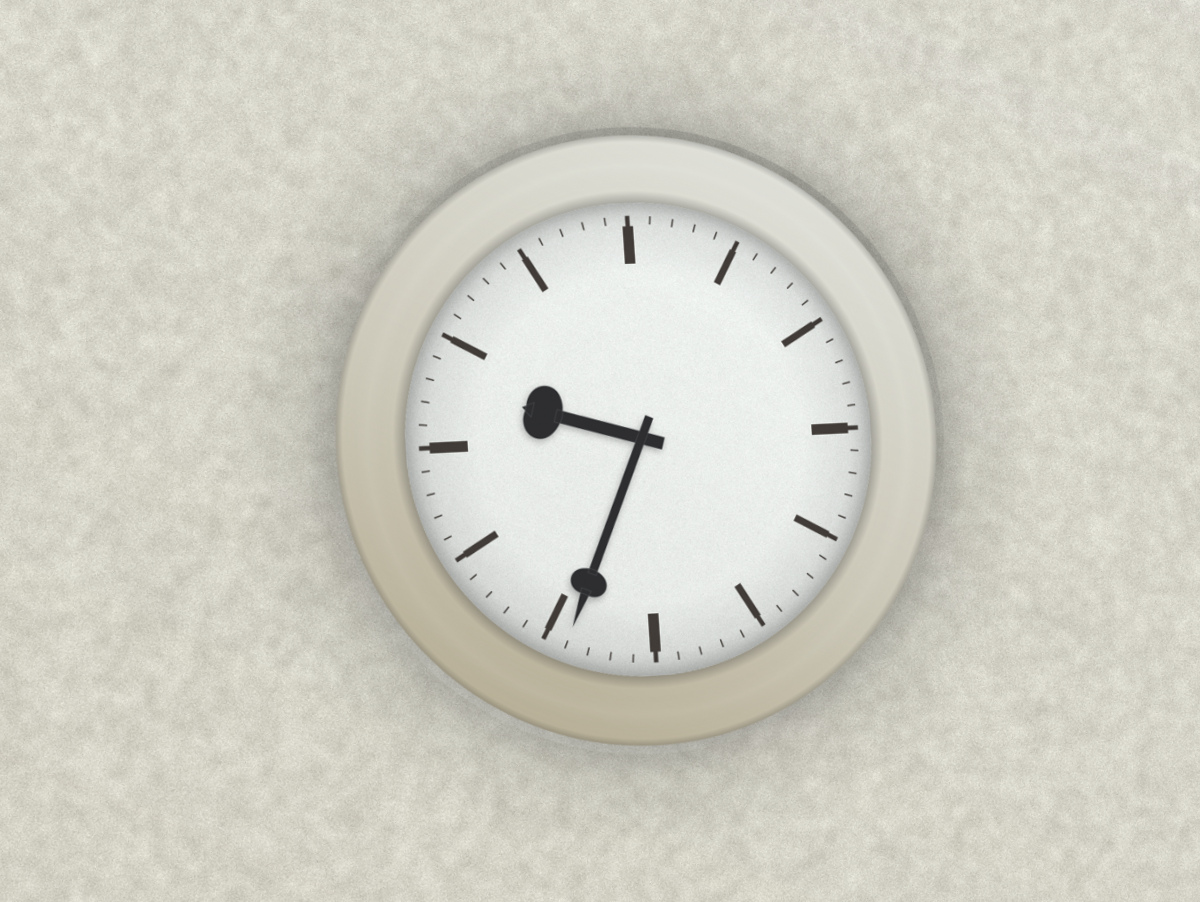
**9:34**
